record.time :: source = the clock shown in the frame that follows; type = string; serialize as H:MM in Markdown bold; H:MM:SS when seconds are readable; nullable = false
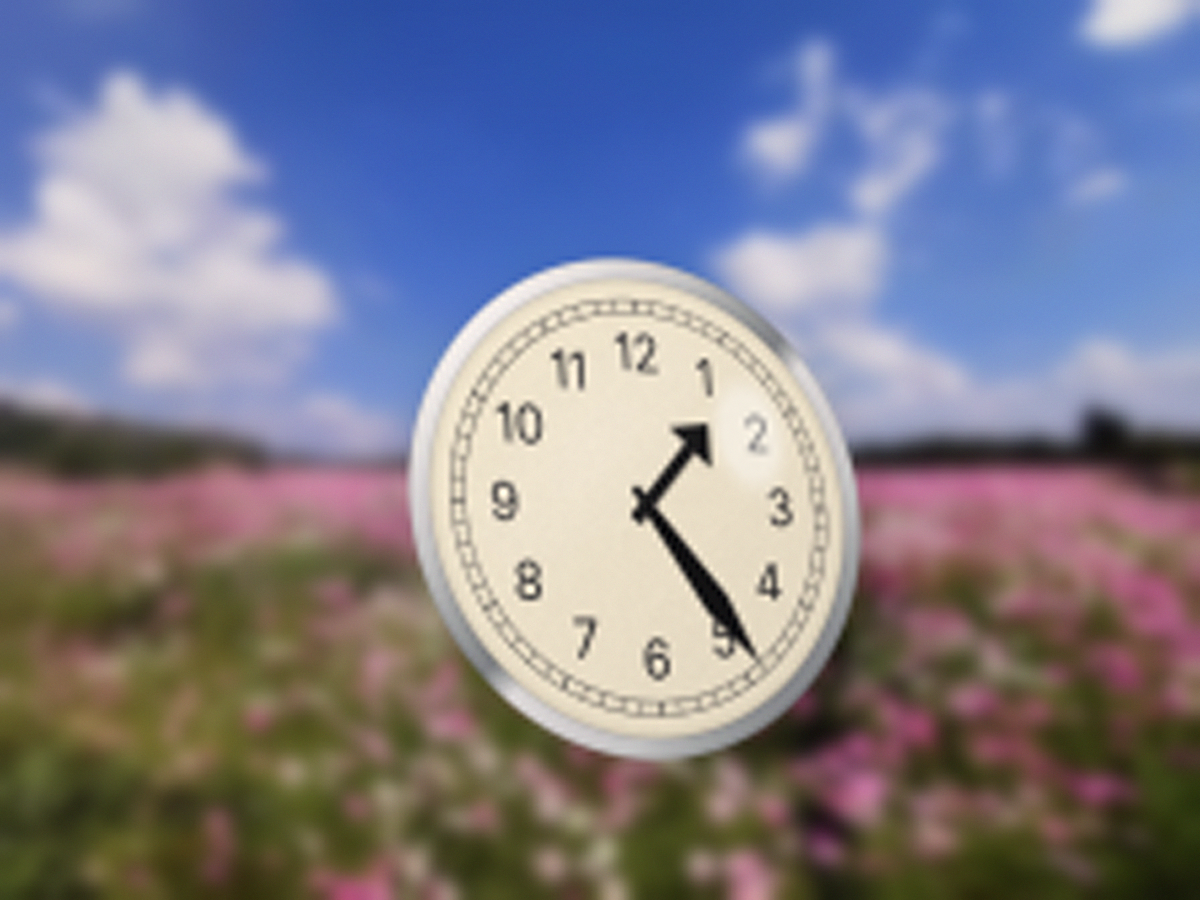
**1:24**
